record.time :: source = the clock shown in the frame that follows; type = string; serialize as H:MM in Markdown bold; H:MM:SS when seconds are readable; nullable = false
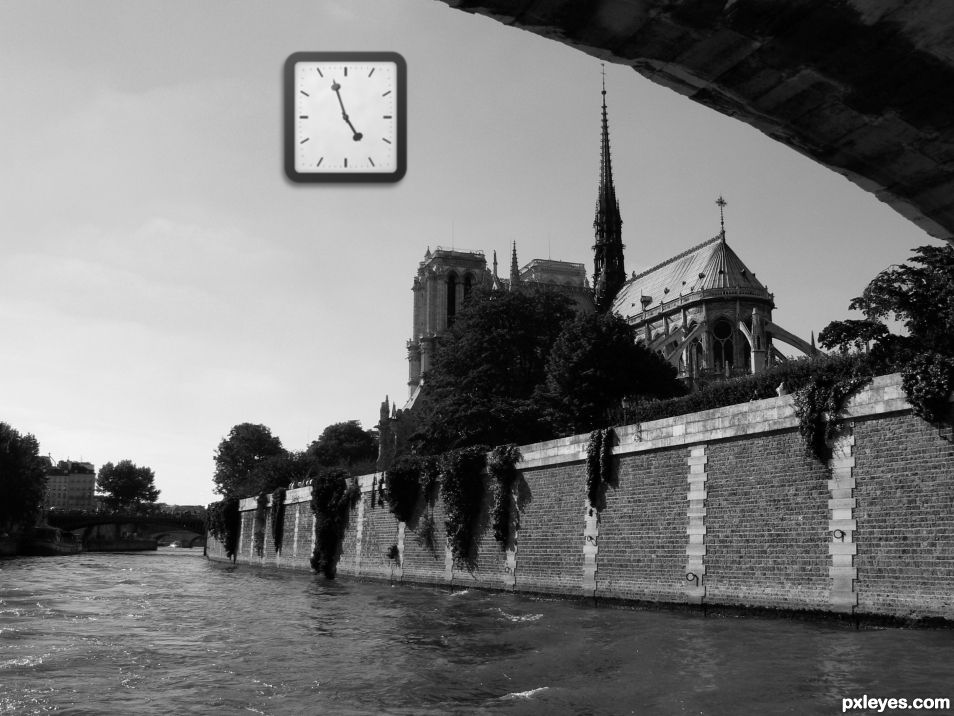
**4:57**
